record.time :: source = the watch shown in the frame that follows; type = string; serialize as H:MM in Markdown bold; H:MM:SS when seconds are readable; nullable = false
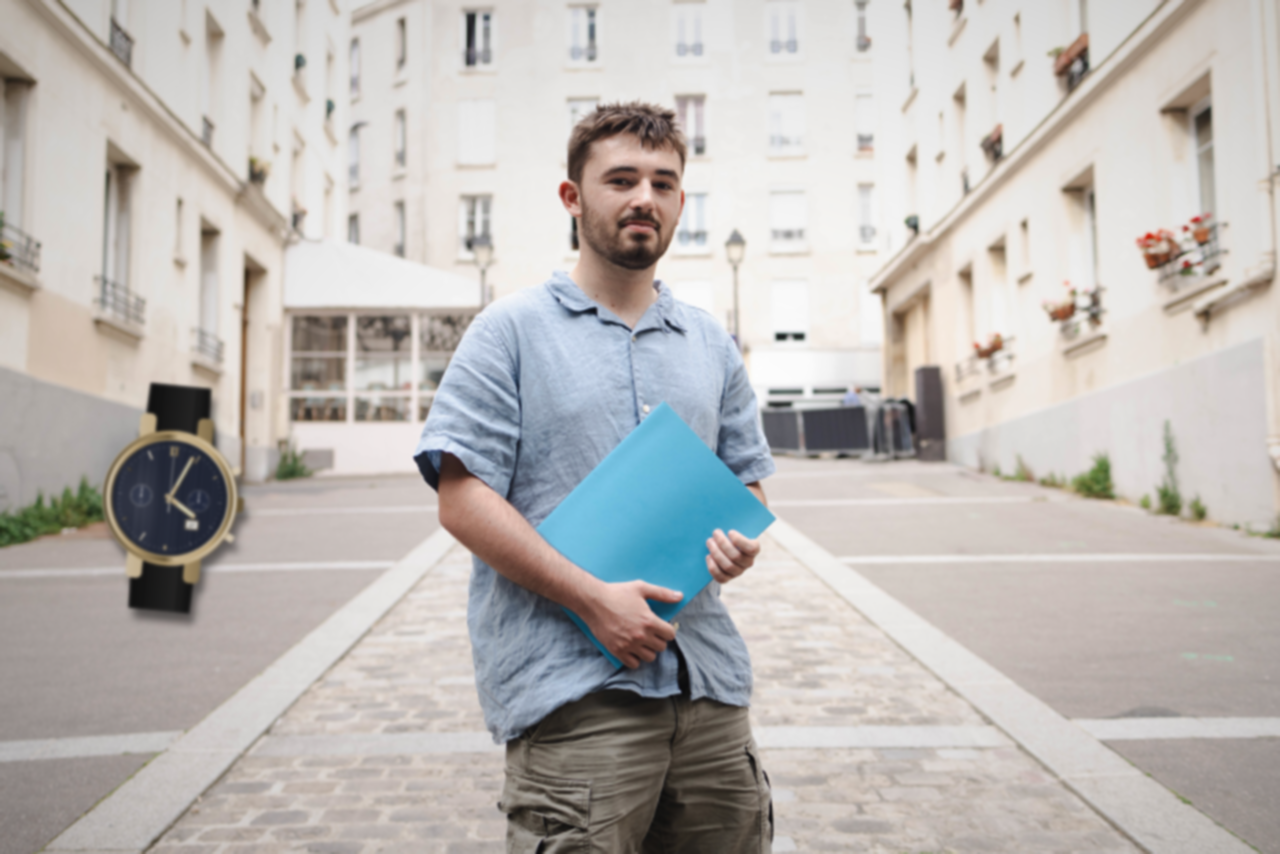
**4:04**
